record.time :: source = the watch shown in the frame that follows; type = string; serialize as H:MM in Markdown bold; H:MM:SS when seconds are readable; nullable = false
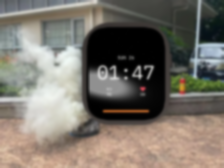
**1:47**
